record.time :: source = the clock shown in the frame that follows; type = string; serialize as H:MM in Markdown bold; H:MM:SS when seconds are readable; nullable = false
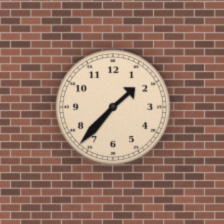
**1:37**
